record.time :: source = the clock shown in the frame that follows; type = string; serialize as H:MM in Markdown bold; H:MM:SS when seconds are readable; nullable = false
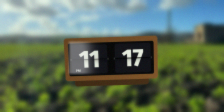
**11:17**
